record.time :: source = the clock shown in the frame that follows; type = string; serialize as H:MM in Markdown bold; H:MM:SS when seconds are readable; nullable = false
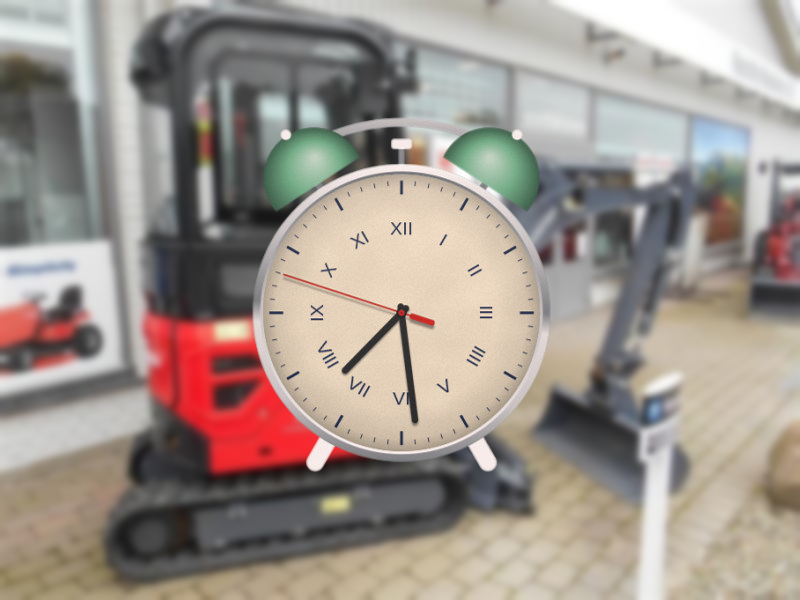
**7:28:48**
